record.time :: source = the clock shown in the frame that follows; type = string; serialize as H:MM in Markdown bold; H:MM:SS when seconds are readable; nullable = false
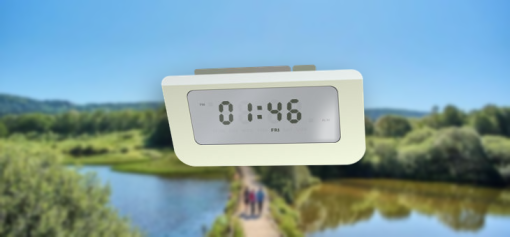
**1:46**
